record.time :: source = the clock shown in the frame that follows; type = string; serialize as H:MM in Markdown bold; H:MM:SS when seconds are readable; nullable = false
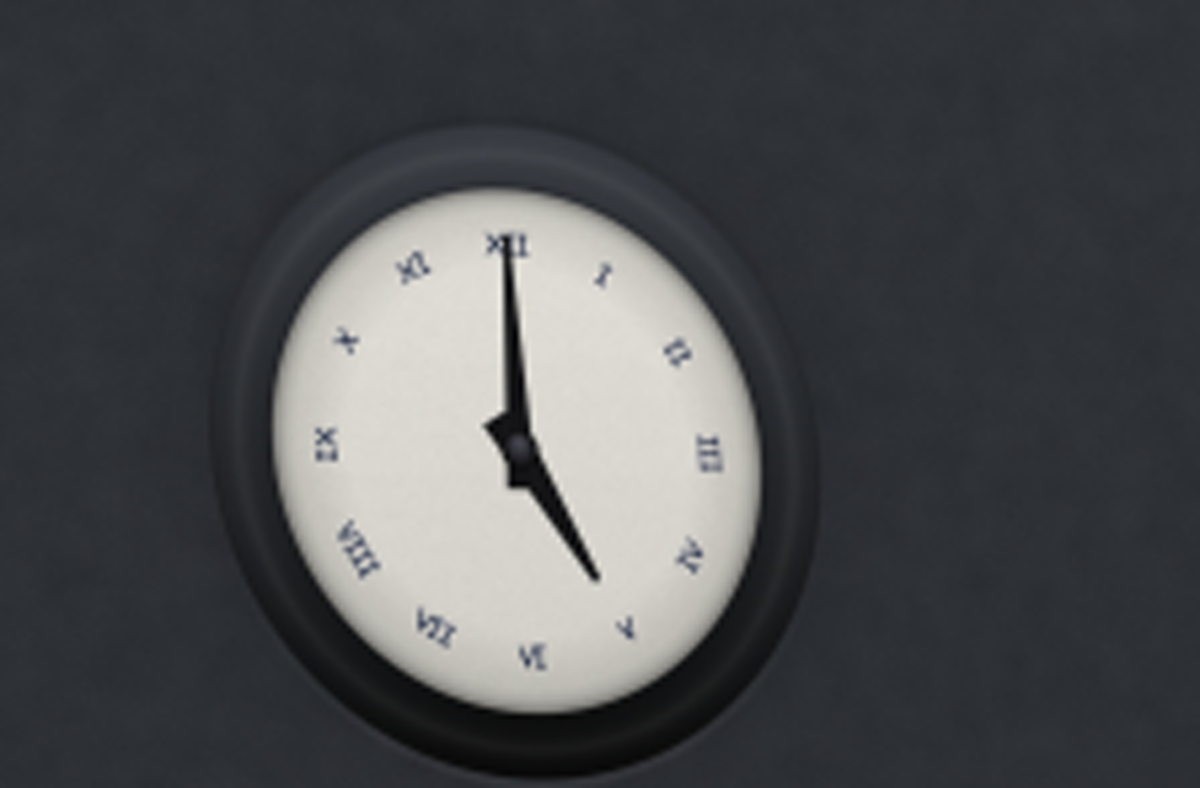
**5:00**
